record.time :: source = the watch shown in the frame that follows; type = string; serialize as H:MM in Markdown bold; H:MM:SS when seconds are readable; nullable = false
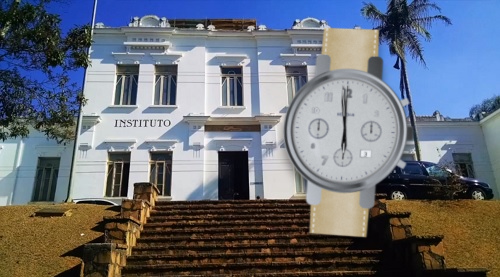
**5:59**
